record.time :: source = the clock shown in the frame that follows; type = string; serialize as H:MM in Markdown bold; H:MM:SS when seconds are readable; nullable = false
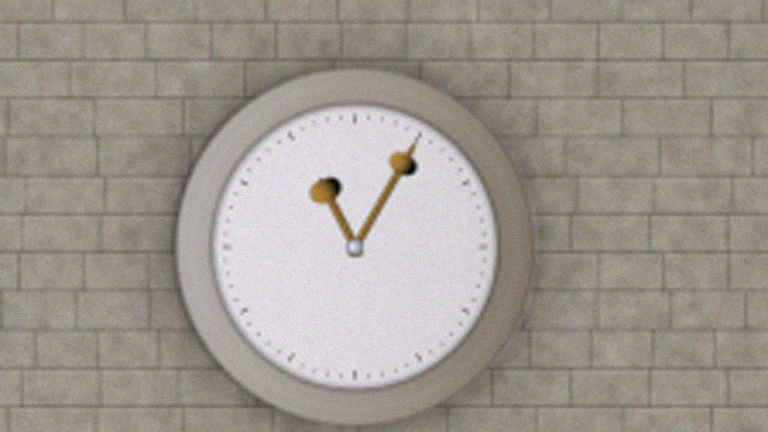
**11:05**
